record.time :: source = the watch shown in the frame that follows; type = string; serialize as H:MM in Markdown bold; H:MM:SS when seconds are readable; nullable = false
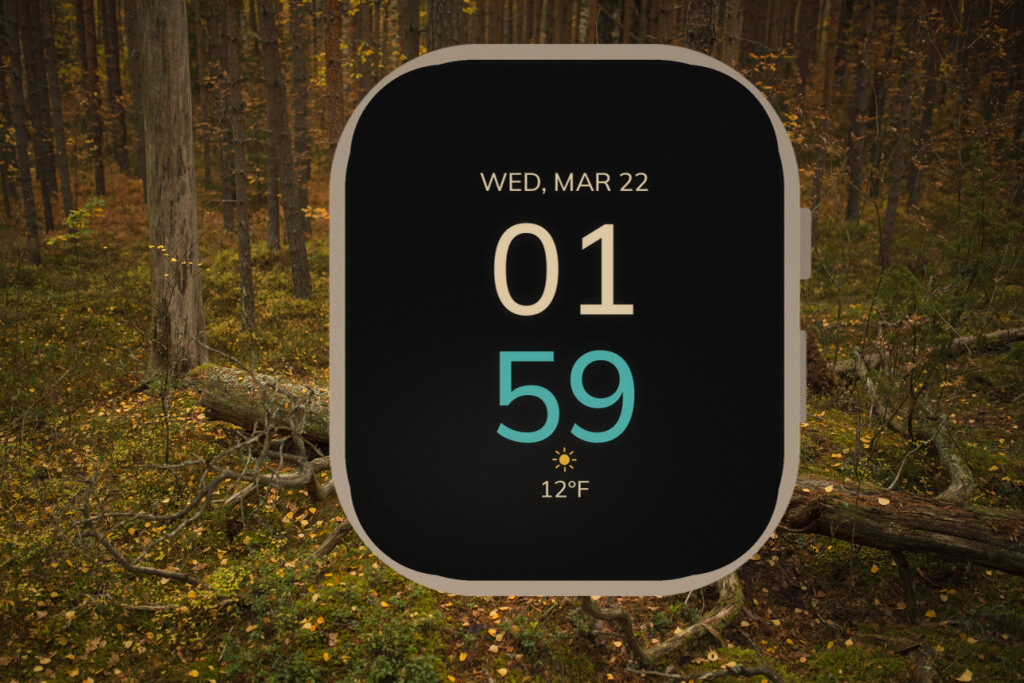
**1:59**
